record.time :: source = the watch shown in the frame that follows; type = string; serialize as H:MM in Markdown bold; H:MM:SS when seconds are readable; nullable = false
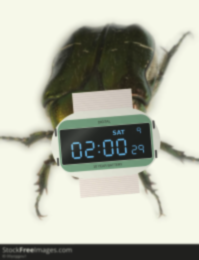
**2:00**
